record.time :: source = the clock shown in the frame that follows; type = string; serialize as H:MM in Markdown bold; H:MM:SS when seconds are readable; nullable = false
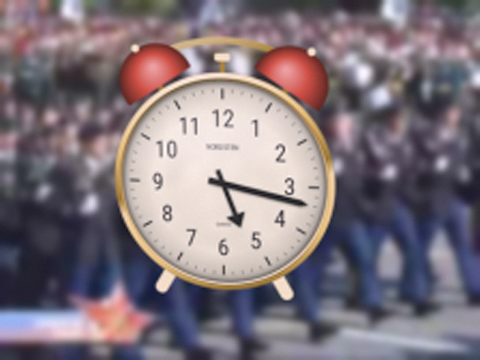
**5:17**
